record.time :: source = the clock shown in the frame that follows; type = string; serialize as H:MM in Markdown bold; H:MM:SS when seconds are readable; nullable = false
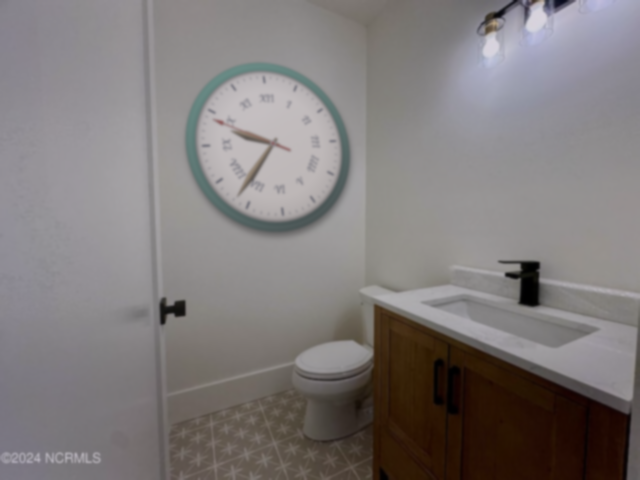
**9:36:49**
